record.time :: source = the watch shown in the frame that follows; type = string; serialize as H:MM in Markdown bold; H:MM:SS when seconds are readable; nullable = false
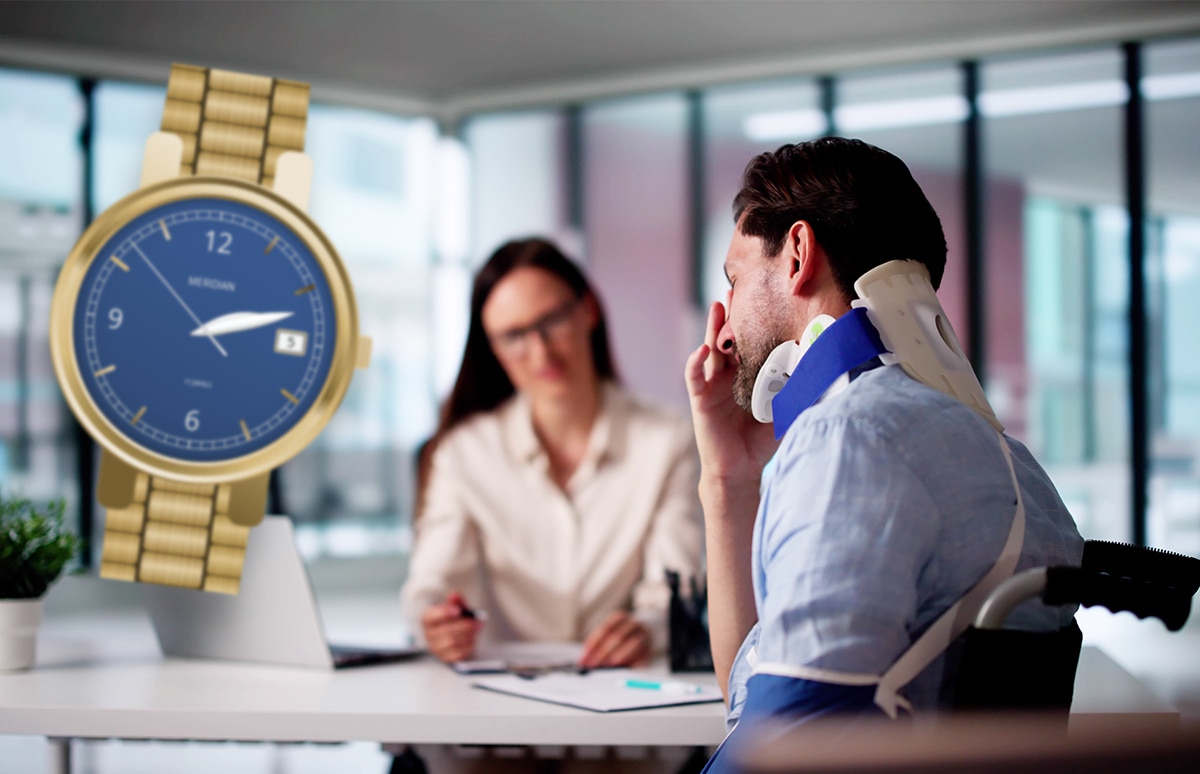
**2:11:52**
